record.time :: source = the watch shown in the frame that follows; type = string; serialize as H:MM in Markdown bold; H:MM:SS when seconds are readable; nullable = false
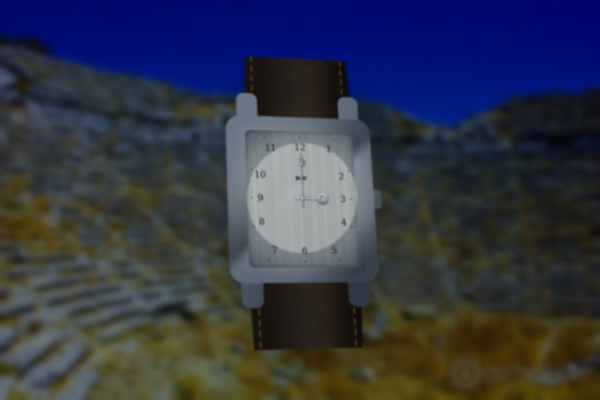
**3:00**
